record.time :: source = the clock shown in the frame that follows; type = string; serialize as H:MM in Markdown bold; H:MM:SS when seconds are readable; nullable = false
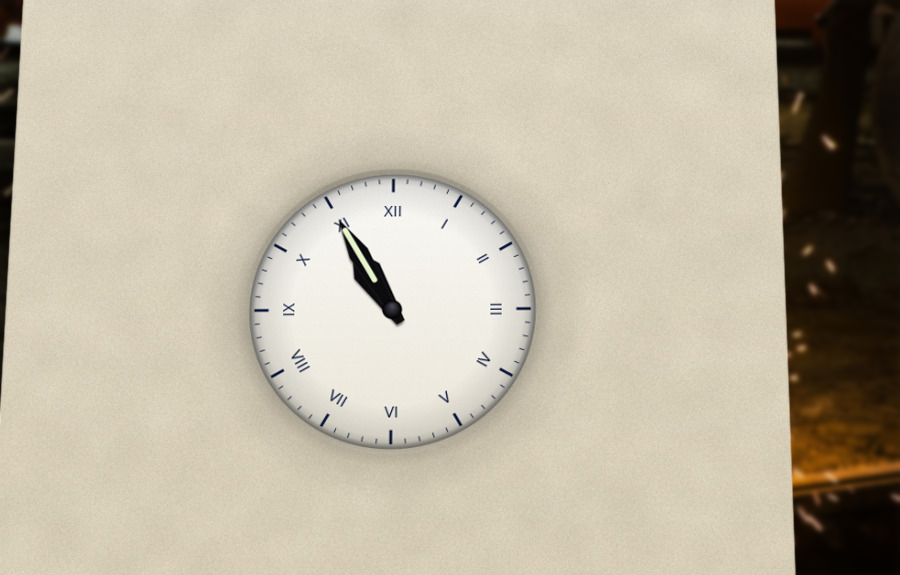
**10:55**
